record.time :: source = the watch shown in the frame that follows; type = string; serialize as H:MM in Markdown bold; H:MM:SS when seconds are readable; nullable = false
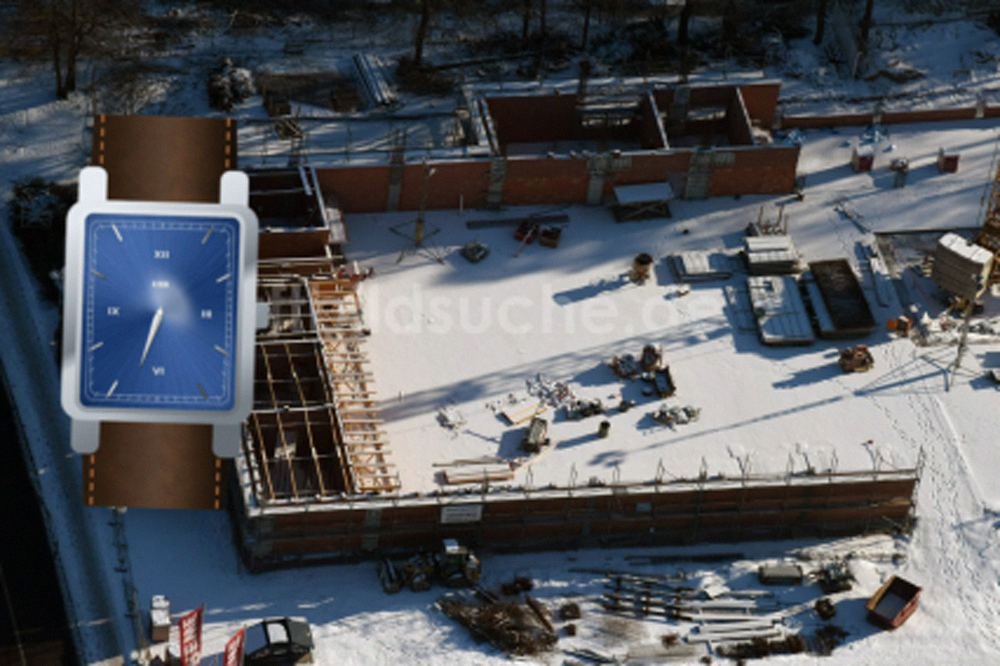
**6:33**
